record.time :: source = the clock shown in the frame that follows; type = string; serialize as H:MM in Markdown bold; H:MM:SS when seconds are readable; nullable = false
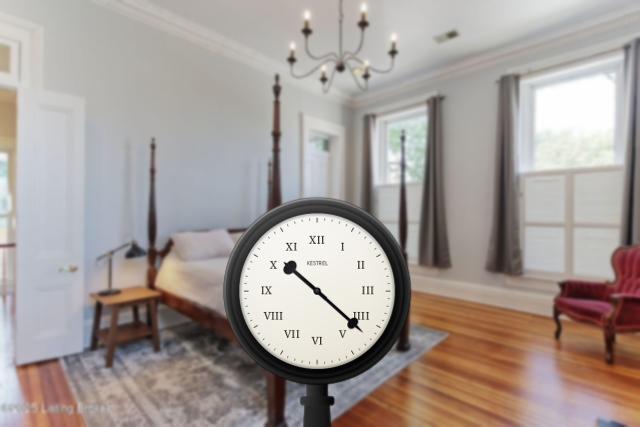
**10:22**
